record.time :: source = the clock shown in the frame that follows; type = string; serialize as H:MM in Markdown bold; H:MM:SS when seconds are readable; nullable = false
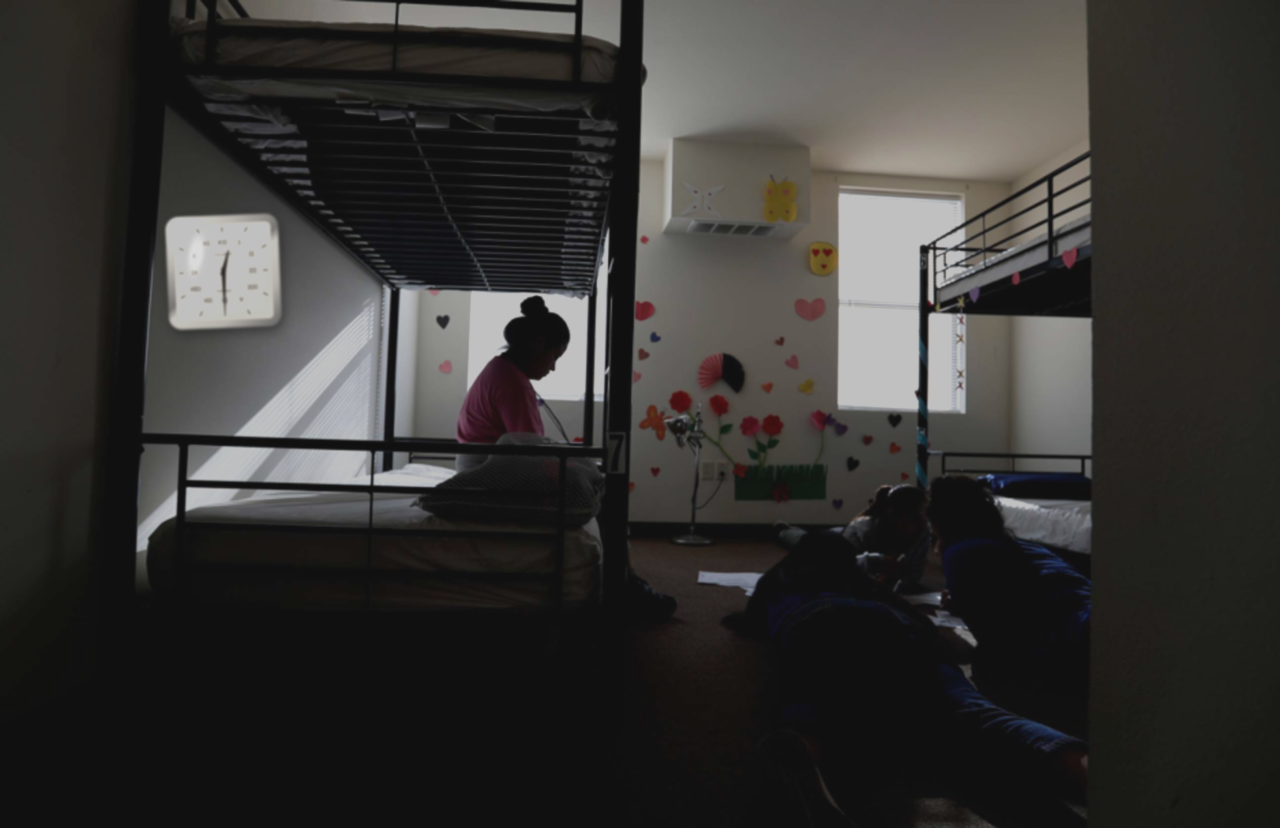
**12:30**
